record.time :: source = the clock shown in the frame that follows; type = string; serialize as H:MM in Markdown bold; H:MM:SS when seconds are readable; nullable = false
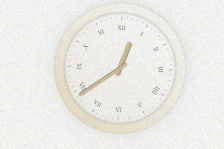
**12:39**
